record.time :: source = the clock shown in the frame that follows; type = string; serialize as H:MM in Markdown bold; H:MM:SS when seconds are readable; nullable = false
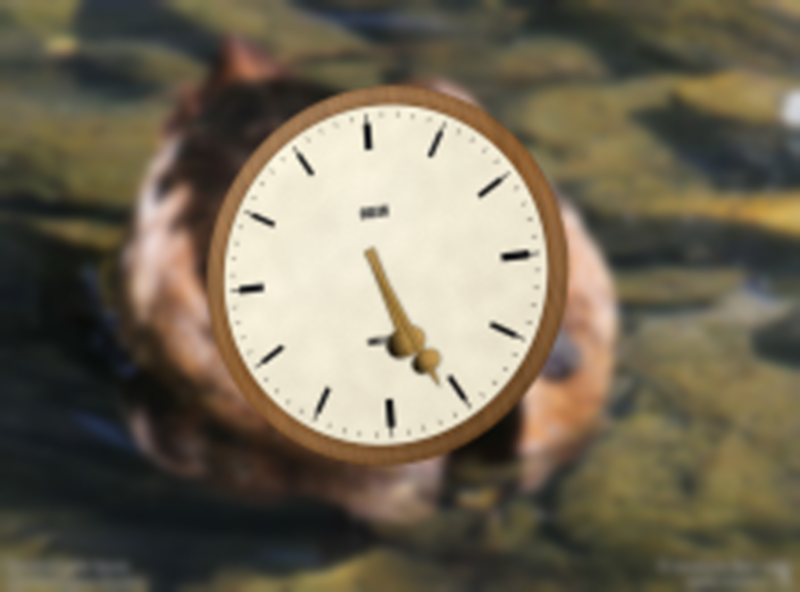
**5:26**
